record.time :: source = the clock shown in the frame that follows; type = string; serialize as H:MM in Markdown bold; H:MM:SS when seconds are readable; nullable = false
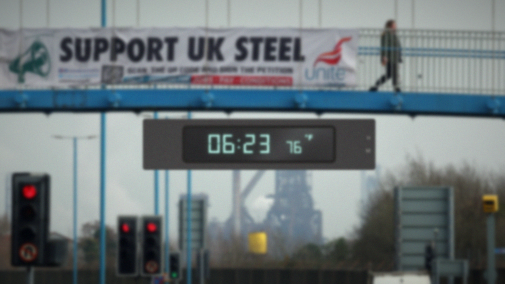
**6:23**
